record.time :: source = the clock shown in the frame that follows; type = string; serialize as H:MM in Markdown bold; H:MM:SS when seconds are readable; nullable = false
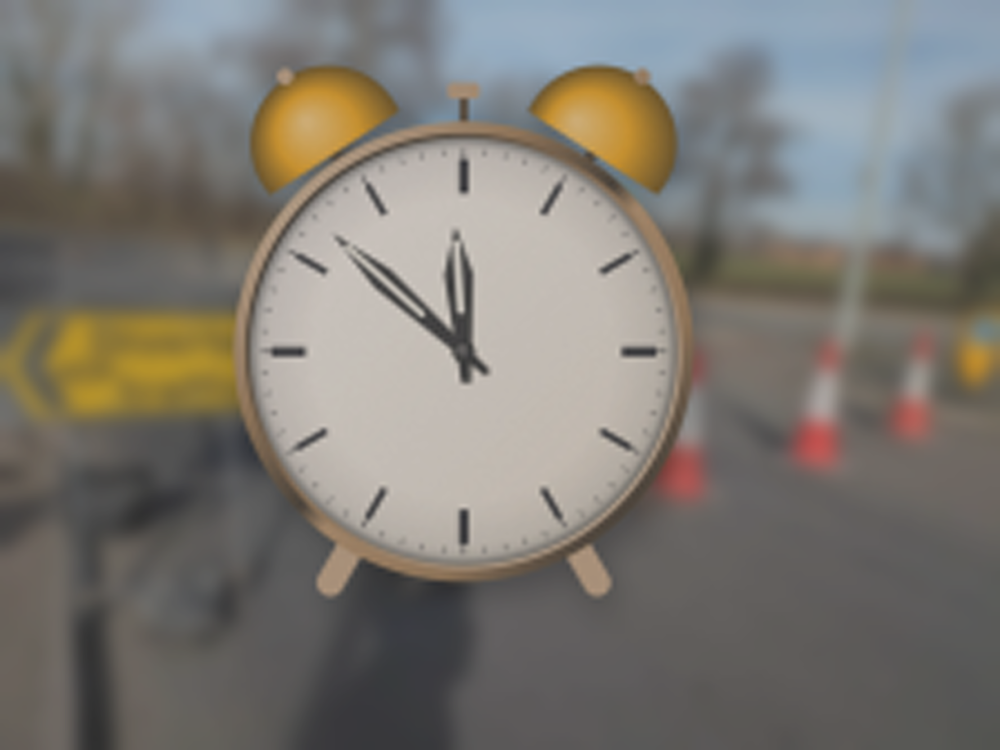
**11:52**
